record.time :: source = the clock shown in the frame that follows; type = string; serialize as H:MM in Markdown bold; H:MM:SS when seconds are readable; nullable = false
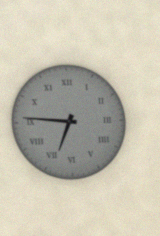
**6:46**
